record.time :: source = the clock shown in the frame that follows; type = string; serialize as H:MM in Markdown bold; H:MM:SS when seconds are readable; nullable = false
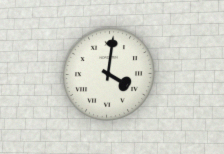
**4:01**
